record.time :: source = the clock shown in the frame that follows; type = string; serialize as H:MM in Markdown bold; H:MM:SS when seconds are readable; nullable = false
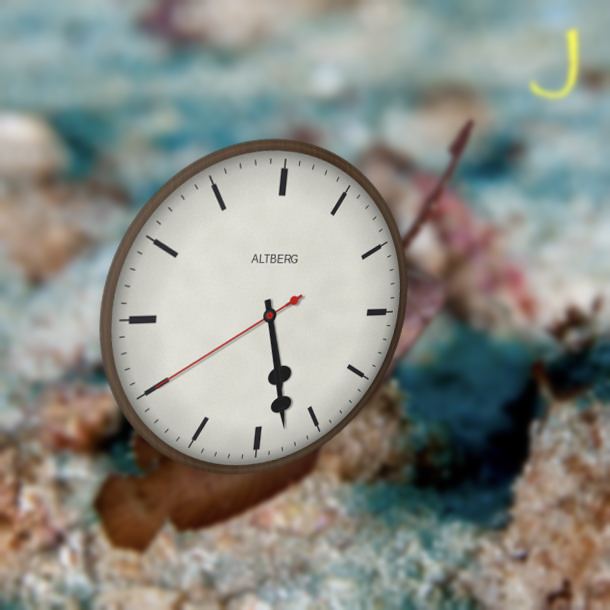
**5:27:40**
